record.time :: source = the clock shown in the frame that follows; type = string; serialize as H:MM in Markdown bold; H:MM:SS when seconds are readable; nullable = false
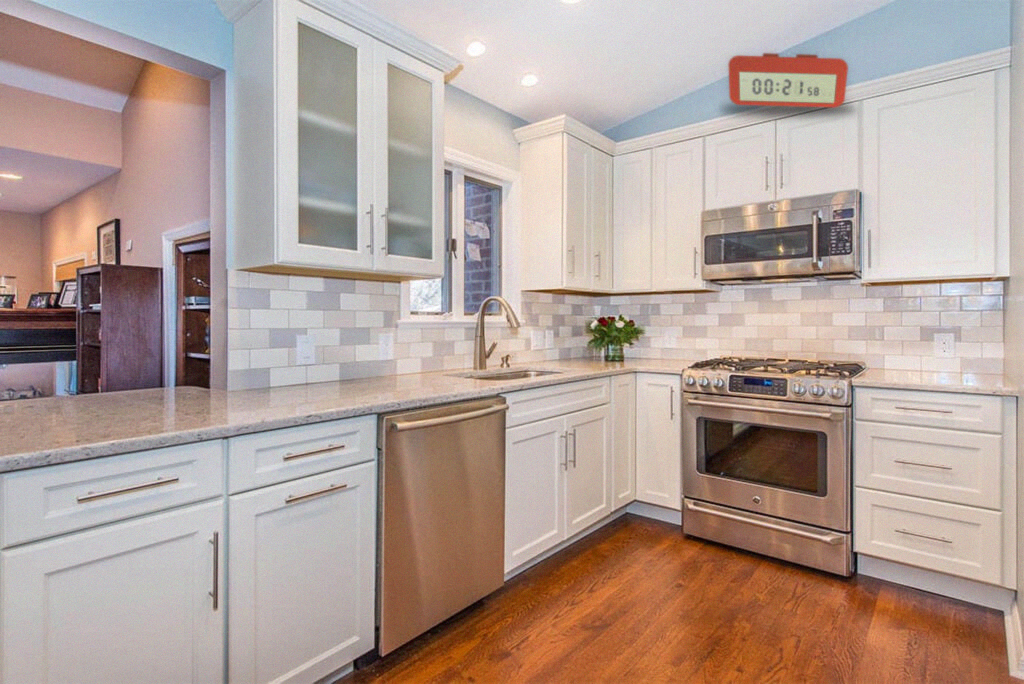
**0:21**
